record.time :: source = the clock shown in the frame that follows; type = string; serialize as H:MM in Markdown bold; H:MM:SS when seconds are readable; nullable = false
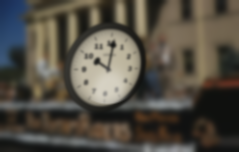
**10:01**
